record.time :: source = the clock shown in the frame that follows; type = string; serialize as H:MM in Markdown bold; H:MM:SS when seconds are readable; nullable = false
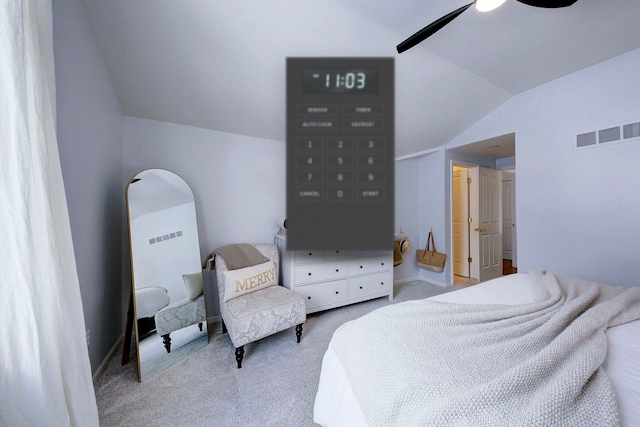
**11:03**
